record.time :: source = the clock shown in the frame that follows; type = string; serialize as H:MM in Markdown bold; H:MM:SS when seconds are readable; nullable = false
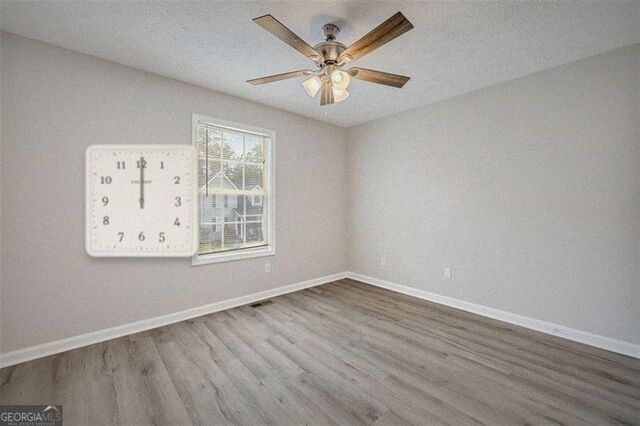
**12:00**
